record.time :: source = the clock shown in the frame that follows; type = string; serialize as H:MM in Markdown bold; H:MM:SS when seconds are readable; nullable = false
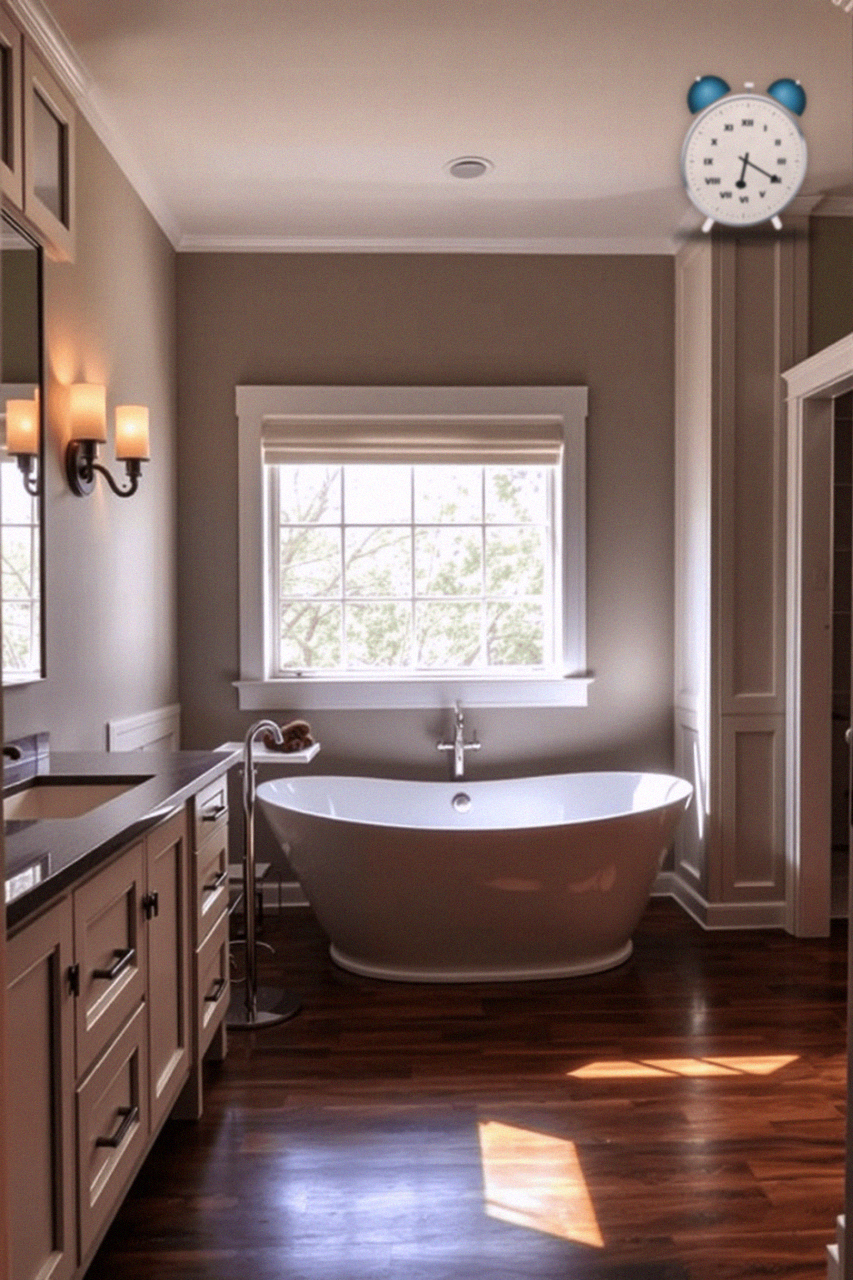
**6:20**
